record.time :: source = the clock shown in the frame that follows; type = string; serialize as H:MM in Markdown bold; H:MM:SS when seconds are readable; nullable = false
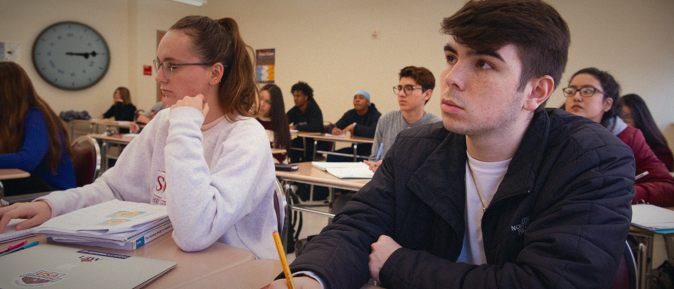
**3:15**
